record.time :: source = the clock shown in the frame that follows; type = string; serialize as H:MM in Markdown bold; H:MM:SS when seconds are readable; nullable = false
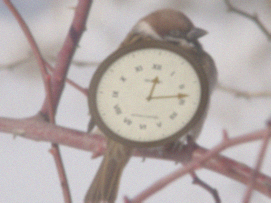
**12:13**
